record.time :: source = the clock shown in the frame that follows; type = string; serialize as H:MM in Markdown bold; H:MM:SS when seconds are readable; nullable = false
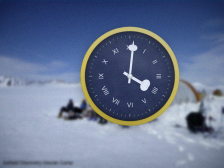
**4:01**
